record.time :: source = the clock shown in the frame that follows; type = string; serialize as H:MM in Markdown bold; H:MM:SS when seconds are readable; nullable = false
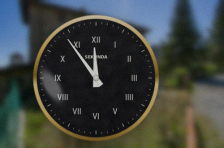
**11:54**
